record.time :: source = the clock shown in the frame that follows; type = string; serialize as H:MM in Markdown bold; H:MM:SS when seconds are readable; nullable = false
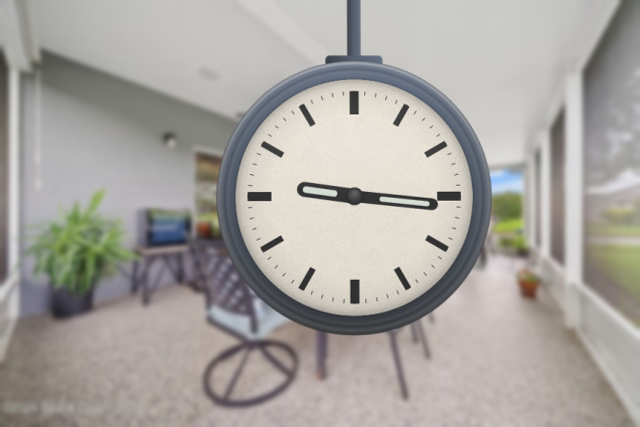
**9:16**
